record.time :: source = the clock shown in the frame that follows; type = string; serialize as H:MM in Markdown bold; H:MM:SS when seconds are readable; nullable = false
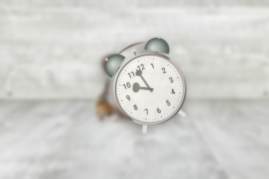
**9:58**
